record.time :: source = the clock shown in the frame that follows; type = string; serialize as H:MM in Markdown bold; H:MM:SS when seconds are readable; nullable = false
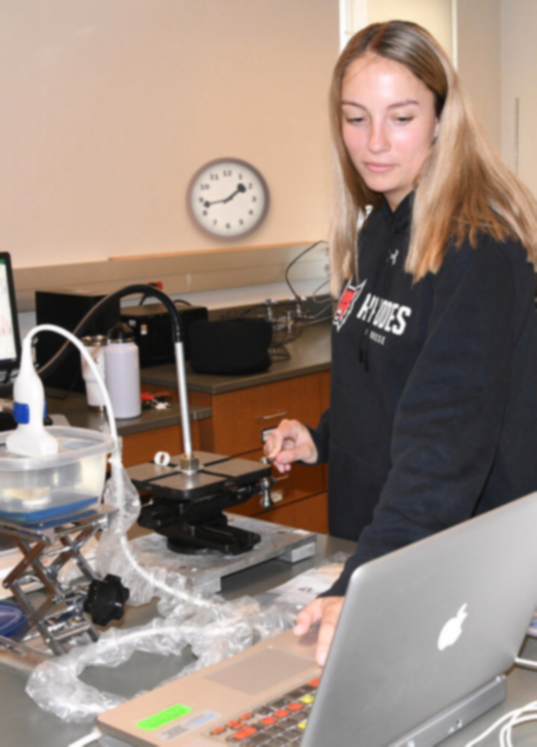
**1:43**
